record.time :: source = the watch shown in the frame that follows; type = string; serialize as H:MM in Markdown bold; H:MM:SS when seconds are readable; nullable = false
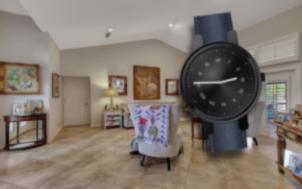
**2:46**
